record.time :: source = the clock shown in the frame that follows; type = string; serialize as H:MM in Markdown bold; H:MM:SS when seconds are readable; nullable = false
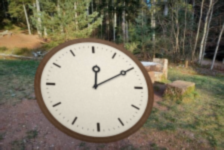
**12:10**
